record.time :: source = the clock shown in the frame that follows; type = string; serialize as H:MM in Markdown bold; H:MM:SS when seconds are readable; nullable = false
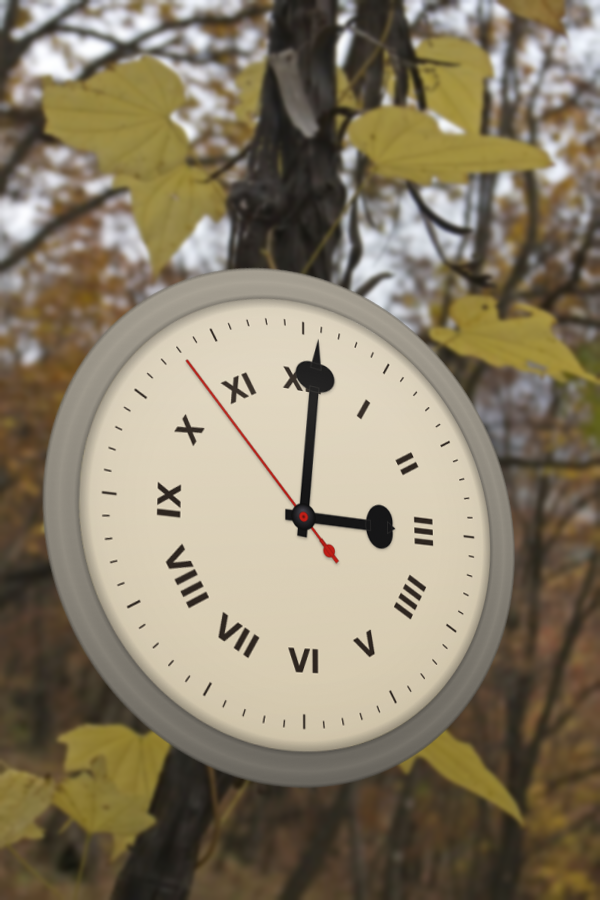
**3:00:53**
